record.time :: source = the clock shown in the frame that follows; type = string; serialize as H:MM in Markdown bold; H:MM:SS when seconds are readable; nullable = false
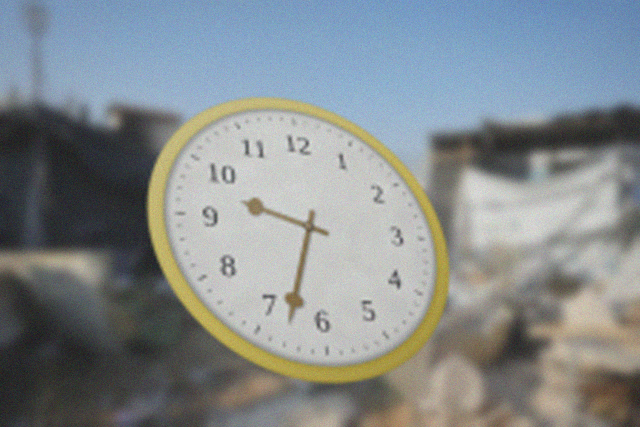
**9:33**
